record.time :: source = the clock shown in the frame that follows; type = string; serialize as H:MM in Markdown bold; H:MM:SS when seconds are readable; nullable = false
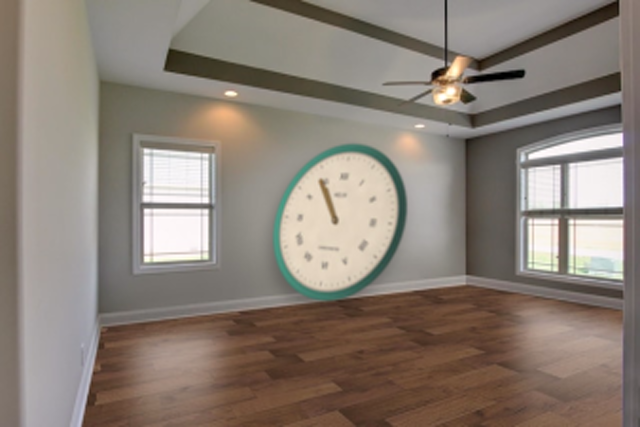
**10:54**
